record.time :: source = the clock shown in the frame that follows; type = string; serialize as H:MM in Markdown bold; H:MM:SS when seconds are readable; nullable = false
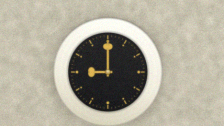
**9:00**
